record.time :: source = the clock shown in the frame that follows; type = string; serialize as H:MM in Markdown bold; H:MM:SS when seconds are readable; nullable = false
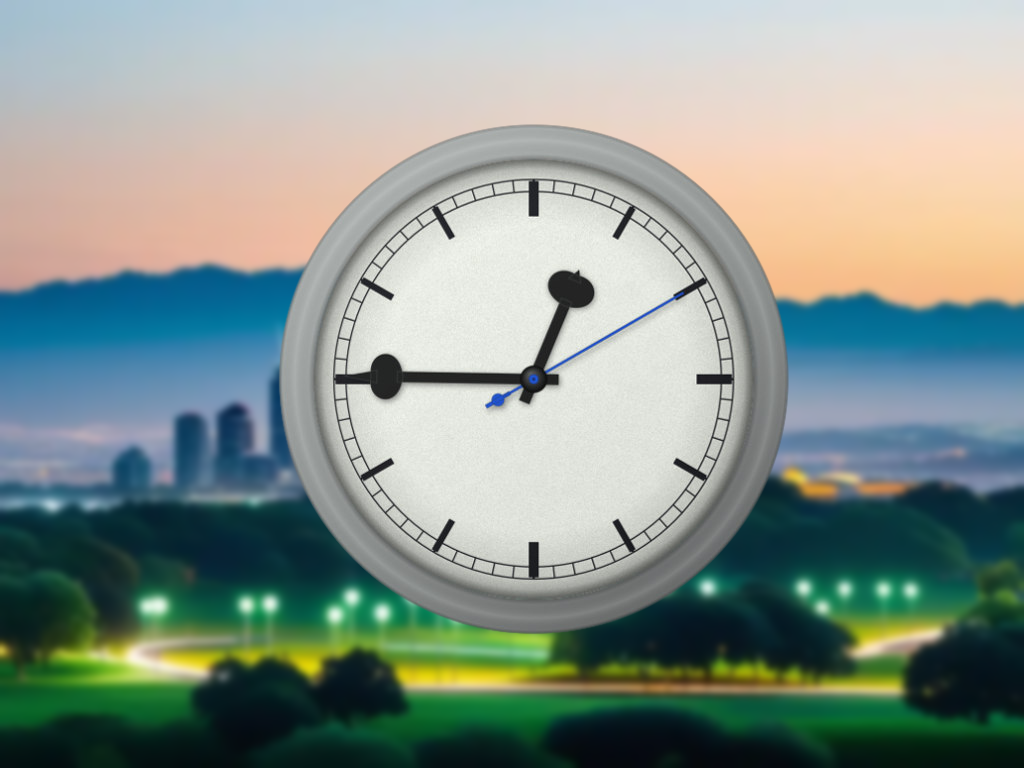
**12:45:10**
